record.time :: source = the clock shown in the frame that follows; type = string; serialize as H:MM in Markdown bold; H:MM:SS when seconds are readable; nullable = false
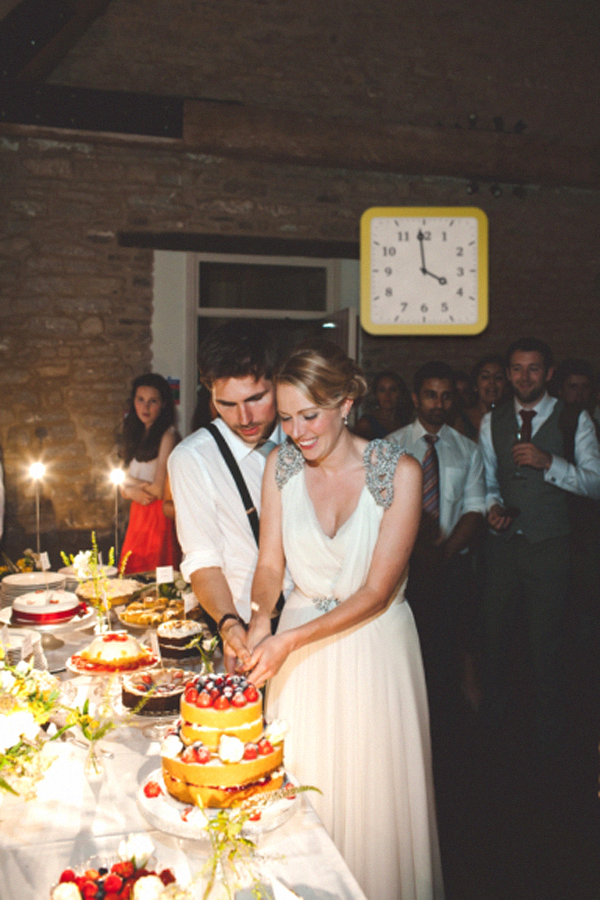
**3:59**
